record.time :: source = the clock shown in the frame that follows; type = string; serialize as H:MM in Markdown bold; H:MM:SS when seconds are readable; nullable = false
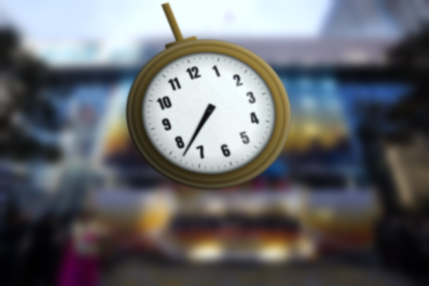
**7:38**
